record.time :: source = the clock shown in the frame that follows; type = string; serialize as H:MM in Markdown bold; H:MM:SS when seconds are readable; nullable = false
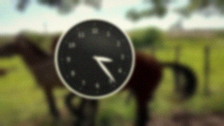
**3:24**
